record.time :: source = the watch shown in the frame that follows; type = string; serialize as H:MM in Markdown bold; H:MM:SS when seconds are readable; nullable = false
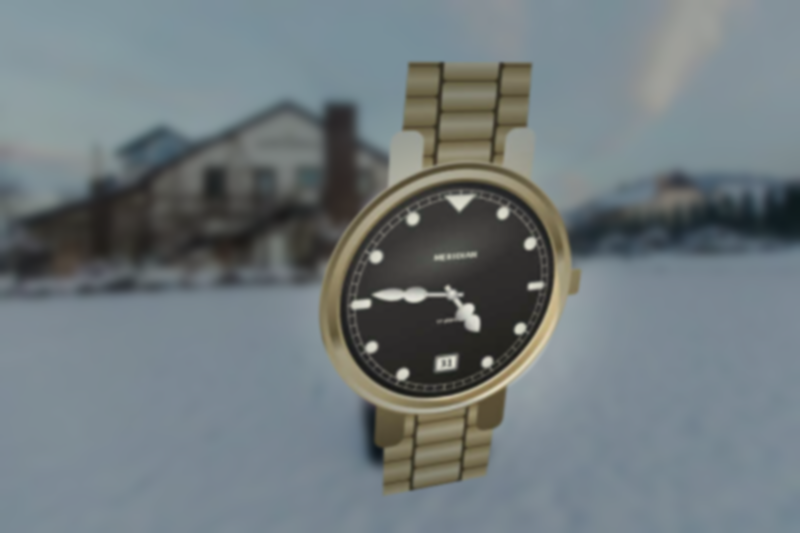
**4:46**
